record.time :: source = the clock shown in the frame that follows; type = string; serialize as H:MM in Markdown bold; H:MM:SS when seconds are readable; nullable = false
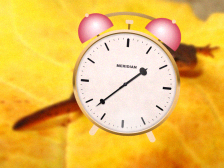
**1:38**
